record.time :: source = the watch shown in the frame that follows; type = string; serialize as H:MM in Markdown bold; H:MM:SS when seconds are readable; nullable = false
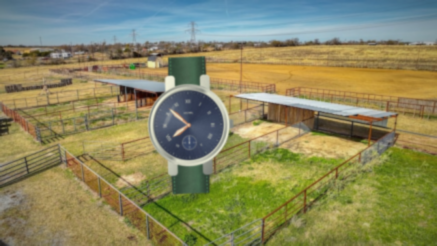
**7:52**
